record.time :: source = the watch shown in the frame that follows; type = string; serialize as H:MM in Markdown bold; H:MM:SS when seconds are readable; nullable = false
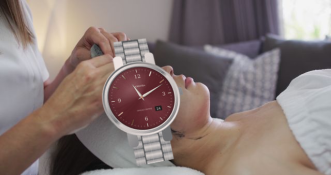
**11:11**
